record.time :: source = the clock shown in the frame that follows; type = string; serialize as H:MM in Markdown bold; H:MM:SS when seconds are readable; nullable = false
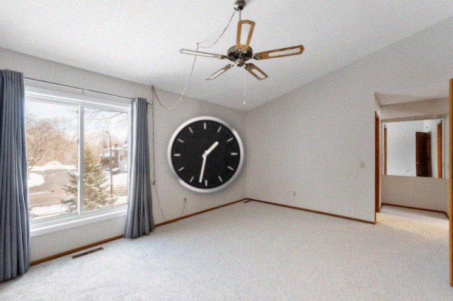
**1:32**
